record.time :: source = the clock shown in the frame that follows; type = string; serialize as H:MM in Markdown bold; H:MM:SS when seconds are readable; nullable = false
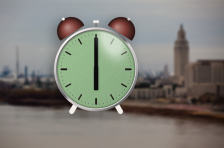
**6:00**
